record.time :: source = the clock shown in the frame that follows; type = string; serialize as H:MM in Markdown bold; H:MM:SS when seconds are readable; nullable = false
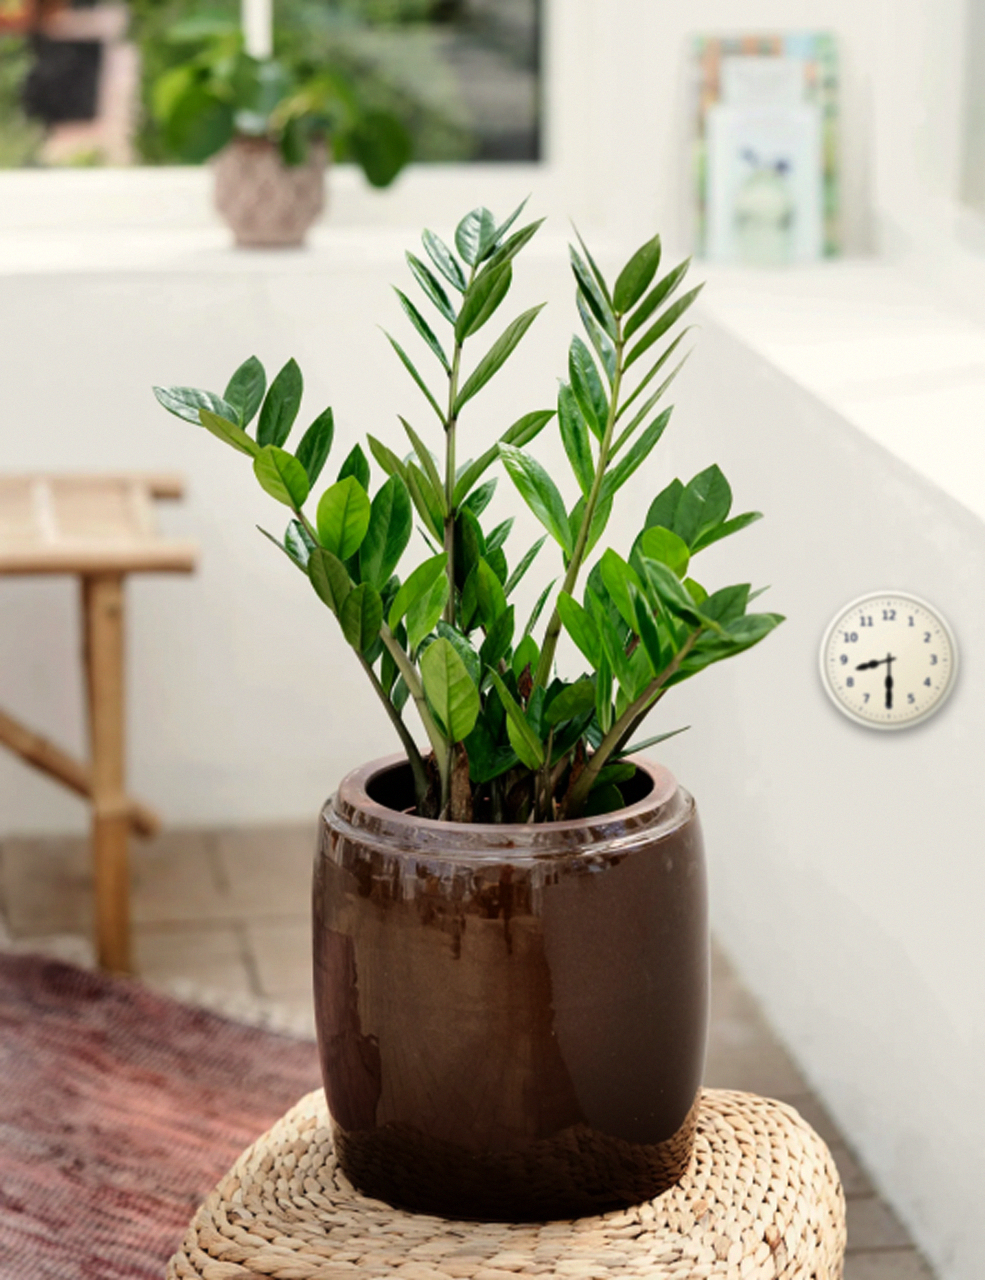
**8:30**
